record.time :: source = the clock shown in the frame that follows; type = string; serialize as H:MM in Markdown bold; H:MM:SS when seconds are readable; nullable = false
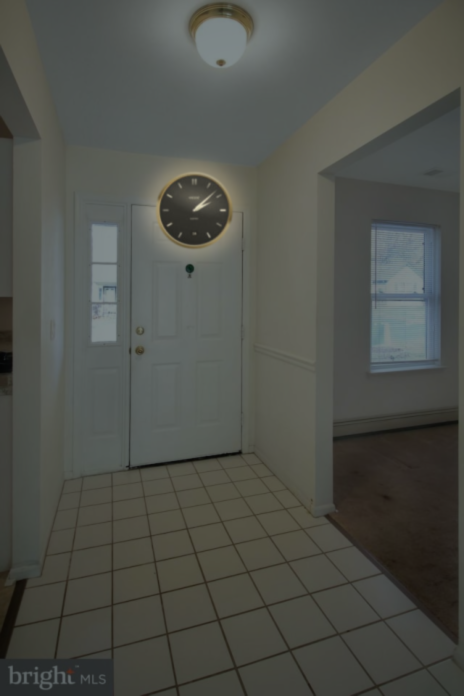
**2:08**
